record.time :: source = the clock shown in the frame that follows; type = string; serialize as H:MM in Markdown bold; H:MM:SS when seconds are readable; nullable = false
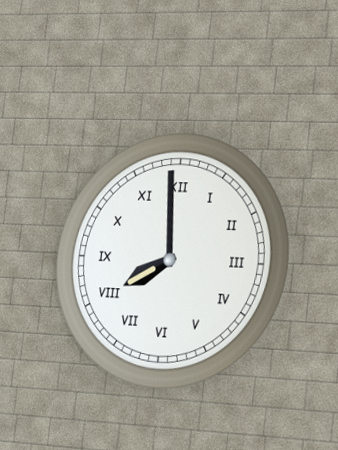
**7:59**
